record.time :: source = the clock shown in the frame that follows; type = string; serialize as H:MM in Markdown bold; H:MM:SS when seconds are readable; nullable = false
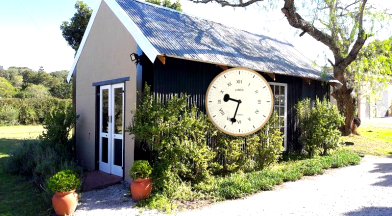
**9:33**
